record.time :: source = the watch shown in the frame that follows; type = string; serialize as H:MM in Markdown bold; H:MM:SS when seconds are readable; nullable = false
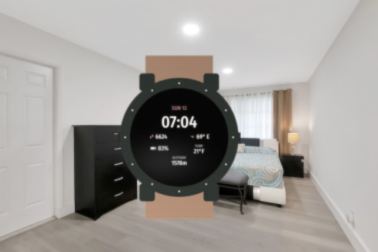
**7:04**
